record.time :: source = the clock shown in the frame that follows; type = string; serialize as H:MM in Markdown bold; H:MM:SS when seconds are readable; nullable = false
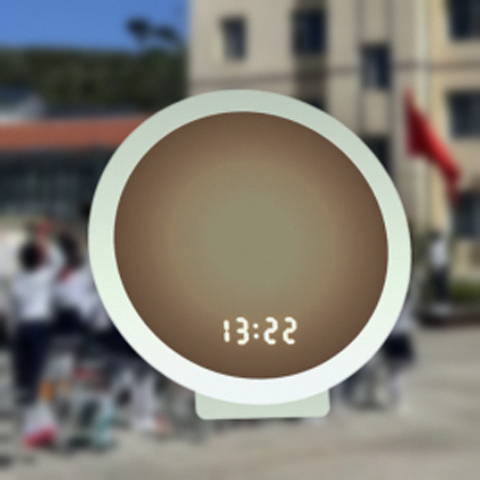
**13:22**
